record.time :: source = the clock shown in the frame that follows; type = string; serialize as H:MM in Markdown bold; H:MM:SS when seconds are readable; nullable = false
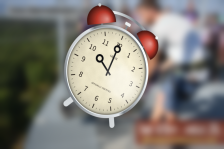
**10:00**
